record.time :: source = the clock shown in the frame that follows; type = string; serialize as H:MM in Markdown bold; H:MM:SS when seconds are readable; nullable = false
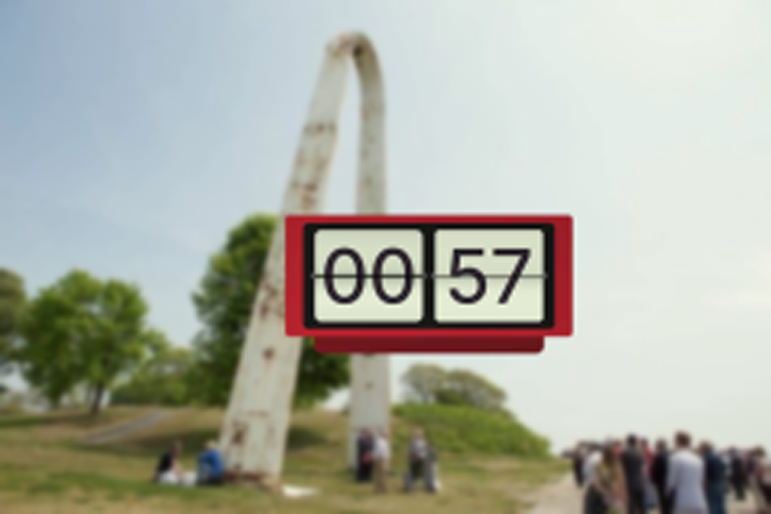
**0:57**
